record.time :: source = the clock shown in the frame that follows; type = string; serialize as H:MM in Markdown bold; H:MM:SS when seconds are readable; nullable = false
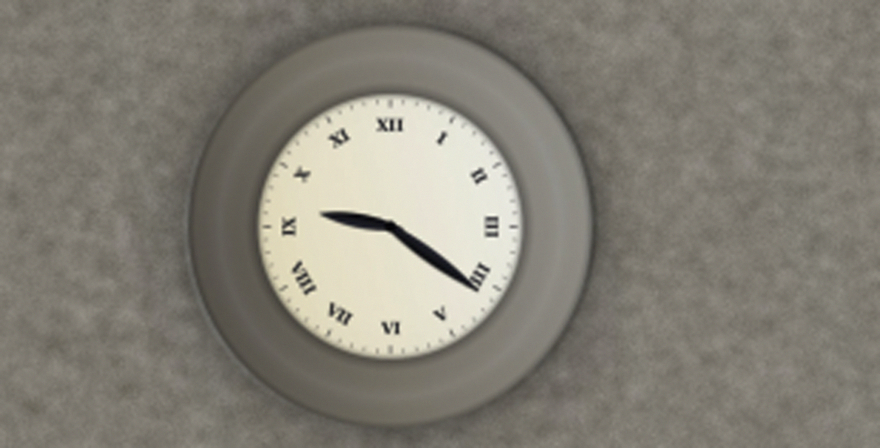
**9:21**
